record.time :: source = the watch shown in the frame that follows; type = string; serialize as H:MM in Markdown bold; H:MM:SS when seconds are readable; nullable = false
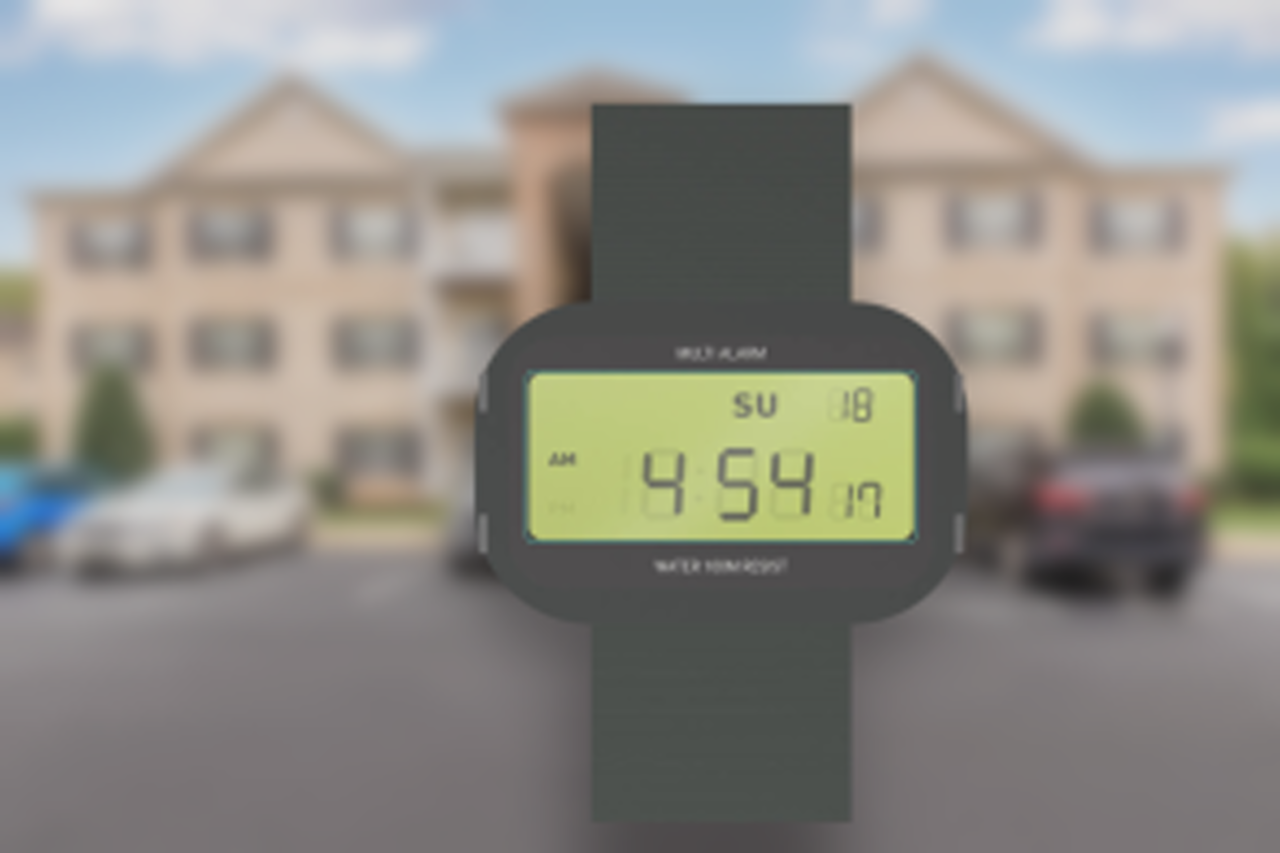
**4:54:17**
